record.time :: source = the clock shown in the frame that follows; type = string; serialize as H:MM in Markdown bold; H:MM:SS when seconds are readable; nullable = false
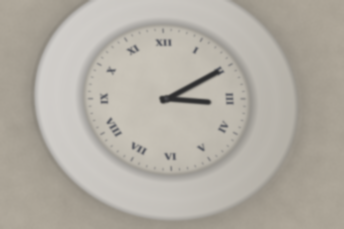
**3:10**
